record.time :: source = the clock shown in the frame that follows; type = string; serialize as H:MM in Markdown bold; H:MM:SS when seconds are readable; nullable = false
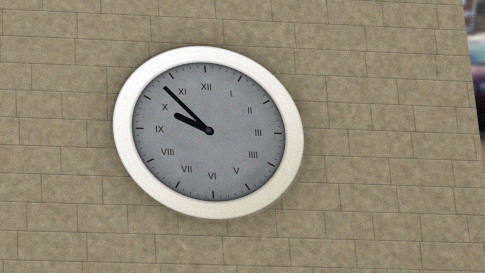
**9:53**
